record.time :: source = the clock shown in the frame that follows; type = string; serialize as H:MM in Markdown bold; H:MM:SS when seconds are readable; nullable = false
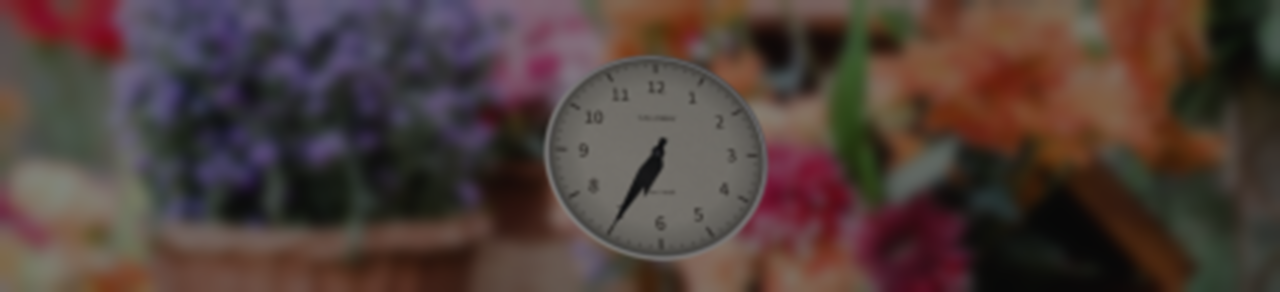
**6:35**
